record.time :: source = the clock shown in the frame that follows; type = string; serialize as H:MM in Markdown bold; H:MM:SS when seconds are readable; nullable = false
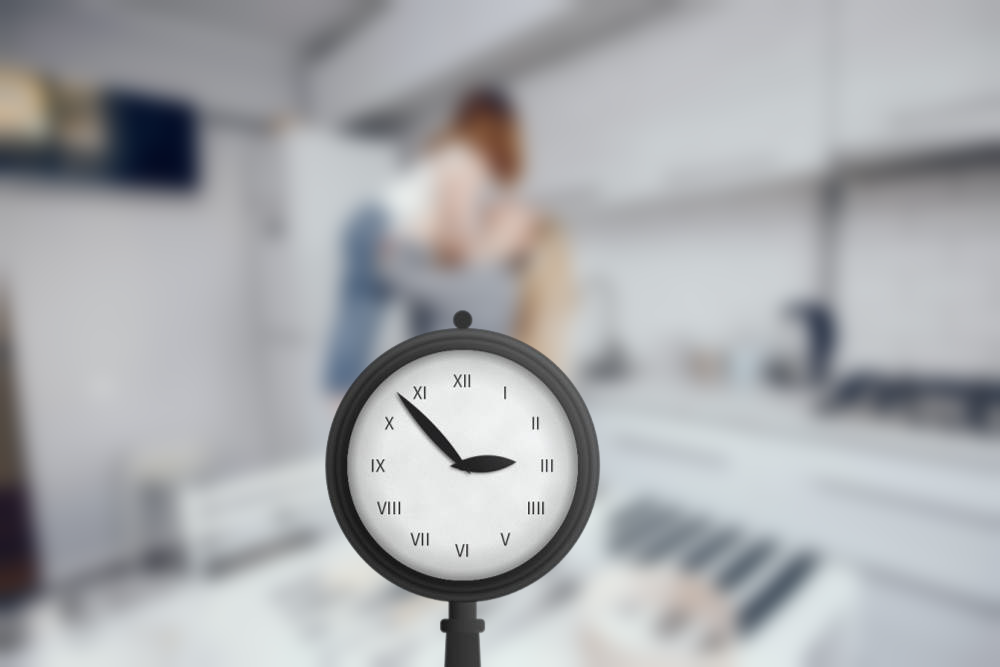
**2:53**
